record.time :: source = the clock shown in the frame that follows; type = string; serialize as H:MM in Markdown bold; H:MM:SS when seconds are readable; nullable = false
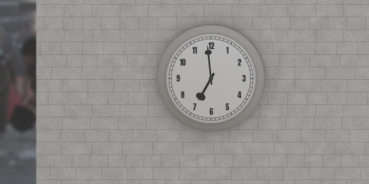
**6:59**
